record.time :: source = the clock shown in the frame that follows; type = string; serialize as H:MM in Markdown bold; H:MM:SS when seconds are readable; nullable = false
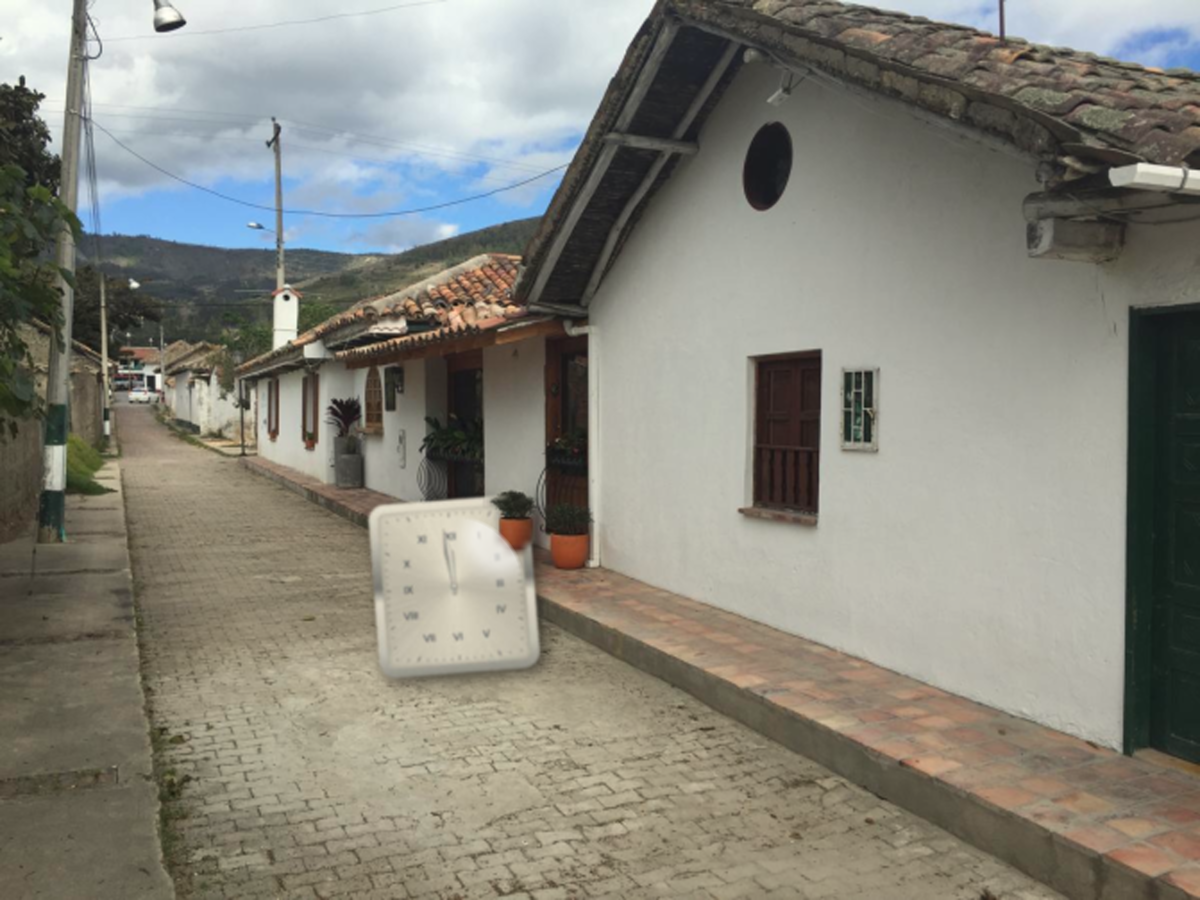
**11:59**
